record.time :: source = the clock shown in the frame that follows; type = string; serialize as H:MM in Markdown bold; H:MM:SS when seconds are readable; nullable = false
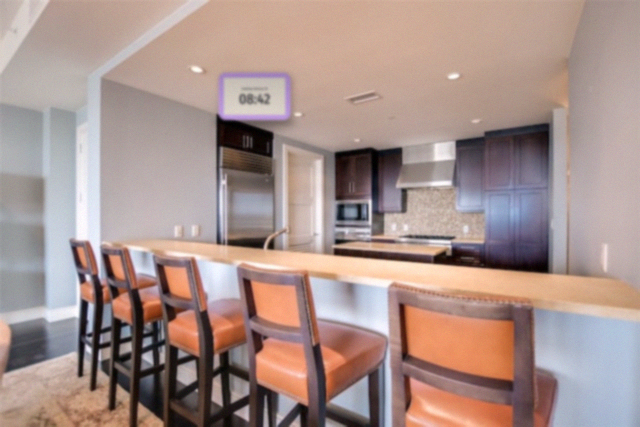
**8:42**
